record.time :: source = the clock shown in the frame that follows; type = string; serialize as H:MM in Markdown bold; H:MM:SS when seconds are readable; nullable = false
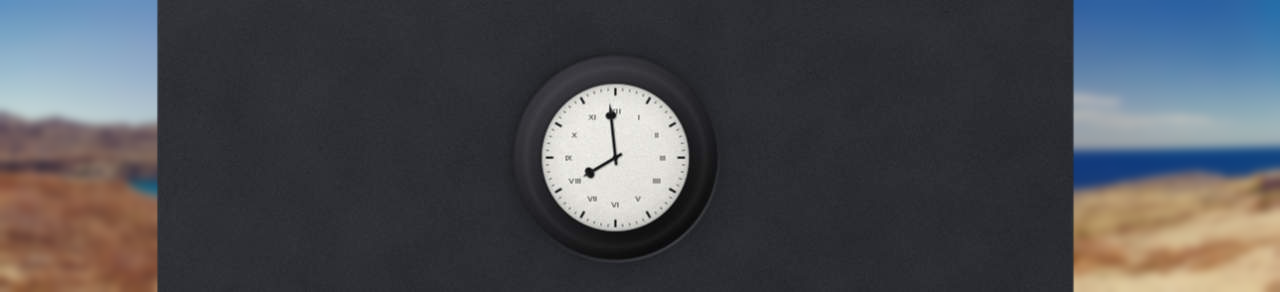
**7:59**
